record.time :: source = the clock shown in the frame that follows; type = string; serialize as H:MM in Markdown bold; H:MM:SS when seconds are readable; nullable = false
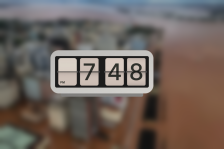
**7:48**
